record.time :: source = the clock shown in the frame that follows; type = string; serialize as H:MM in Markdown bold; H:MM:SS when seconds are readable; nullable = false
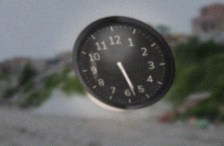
**5:28**
